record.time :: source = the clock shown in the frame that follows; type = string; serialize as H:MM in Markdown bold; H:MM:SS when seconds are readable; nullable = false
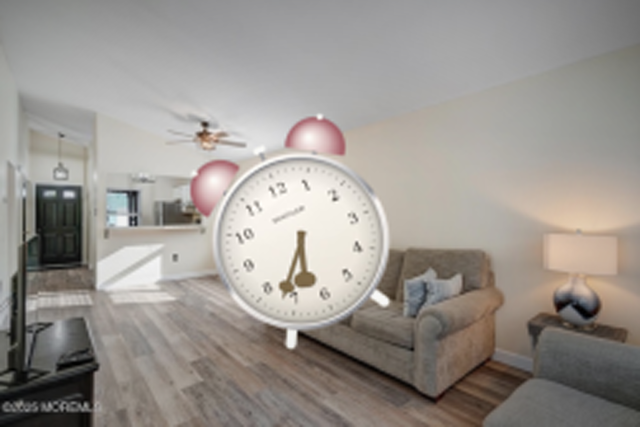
**6:37**
